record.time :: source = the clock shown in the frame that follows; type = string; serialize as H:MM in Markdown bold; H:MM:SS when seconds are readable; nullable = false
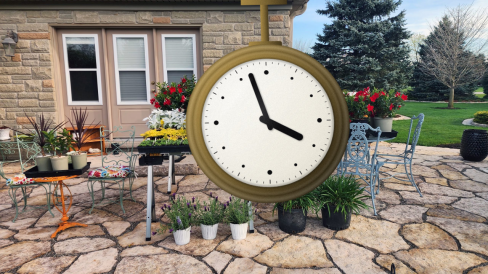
**3:57**
